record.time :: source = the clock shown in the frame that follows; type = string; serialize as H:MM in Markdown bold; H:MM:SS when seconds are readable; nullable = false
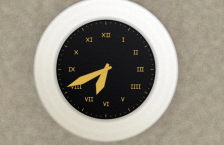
**6:41**
